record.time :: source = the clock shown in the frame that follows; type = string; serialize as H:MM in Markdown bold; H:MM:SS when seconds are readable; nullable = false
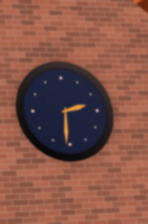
**2:31**
